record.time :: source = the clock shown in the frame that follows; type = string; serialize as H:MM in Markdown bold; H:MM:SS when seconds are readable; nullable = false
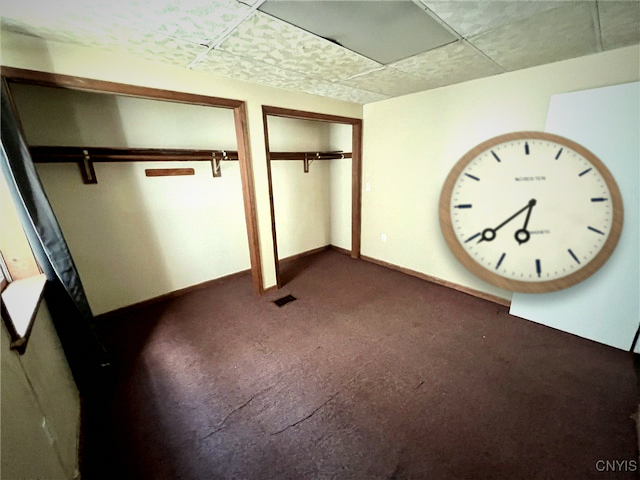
**6:39**
